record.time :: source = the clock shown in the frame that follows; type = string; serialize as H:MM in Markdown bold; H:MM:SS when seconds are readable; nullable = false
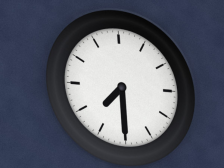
**7:30**
